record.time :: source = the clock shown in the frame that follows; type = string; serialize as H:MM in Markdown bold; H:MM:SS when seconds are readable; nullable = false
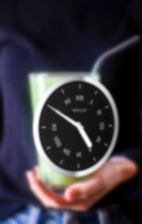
**4:50**
